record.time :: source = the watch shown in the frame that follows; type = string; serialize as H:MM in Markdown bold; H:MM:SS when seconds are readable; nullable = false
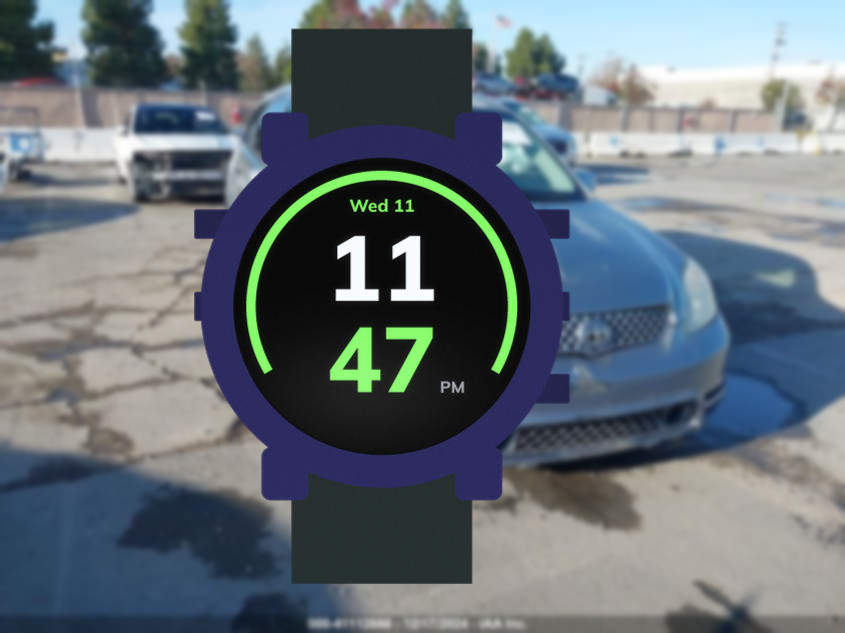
**11:47**
